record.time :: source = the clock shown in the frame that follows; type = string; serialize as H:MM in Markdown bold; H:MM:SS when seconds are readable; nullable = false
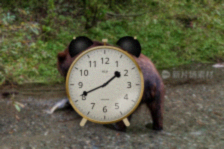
**1:41**
